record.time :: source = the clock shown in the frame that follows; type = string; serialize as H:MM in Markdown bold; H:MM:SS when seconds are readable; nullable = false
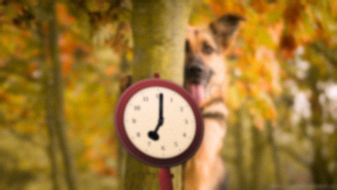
**7:01**
